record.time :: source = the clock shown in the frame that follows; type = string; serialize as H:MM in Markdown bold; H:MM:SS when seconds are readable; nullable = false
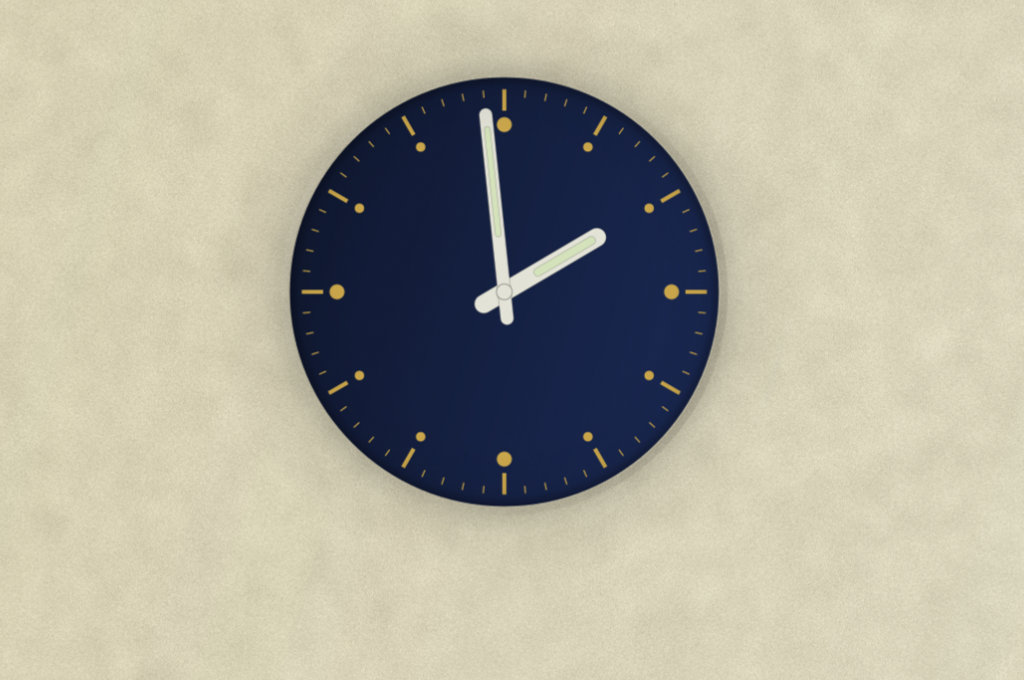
**1:59**
